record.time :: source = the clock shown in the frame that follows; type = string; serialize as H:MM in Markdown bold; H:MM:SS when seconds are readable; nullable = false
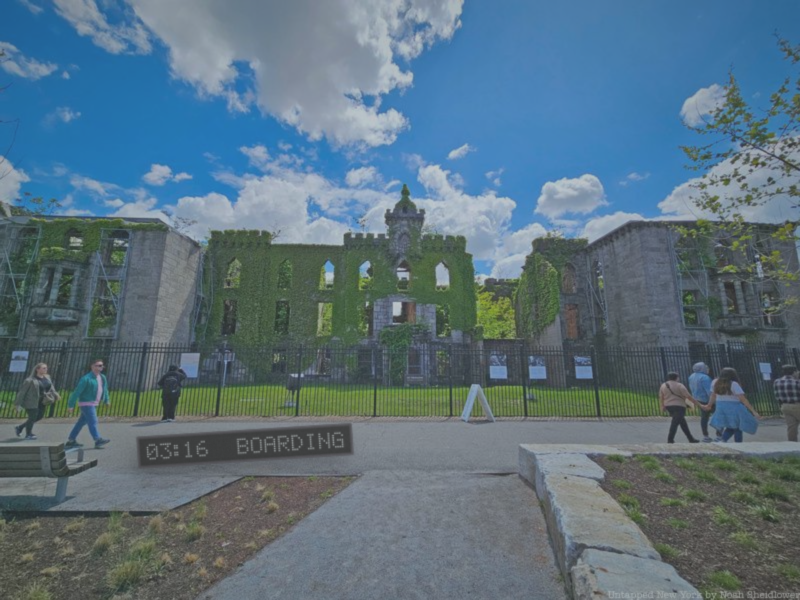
**3:16**
